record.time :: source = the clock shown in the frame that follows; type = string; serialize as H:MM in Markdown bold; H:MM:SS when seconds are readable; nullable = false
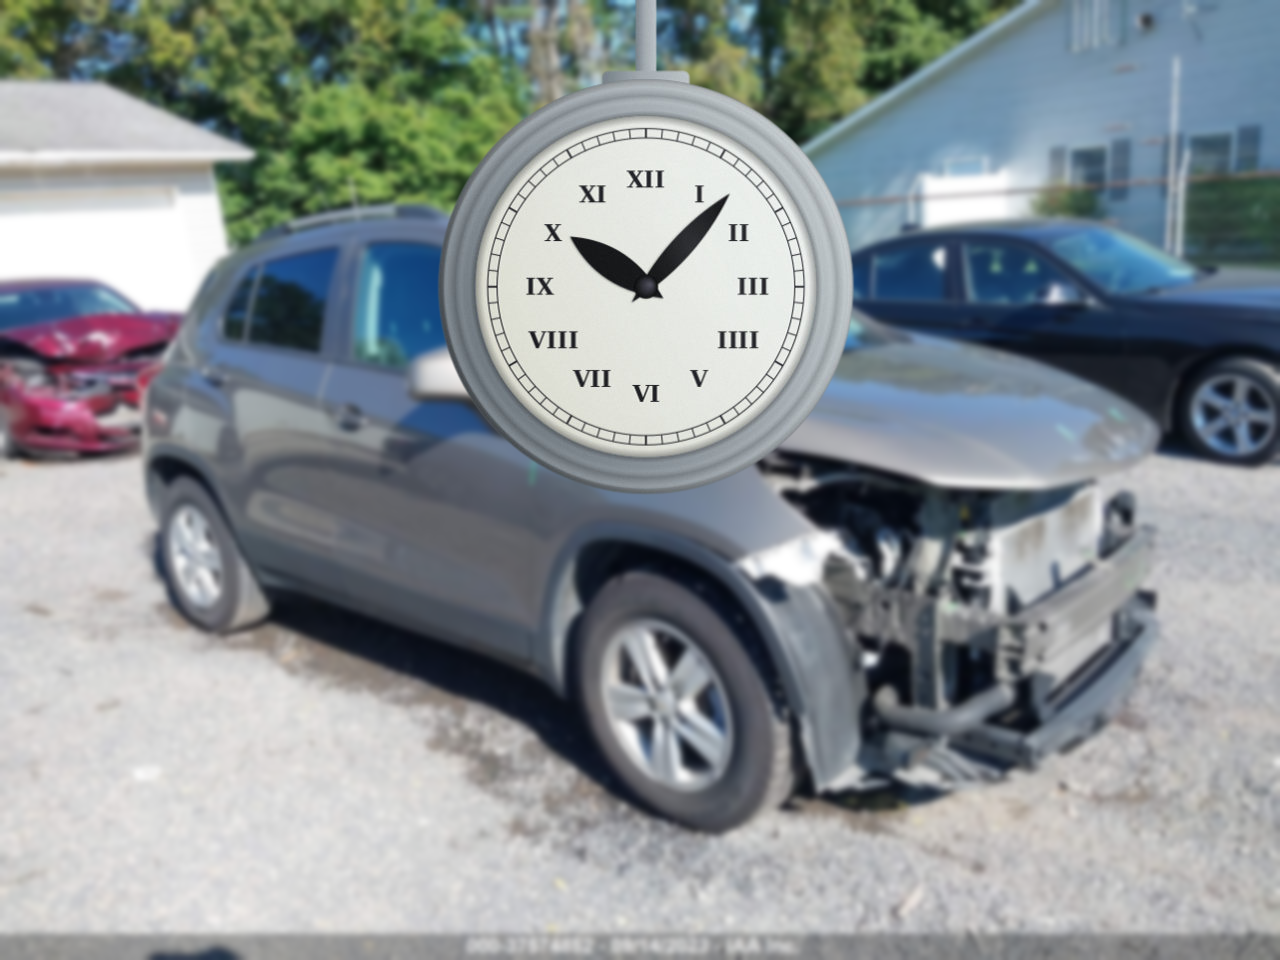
**10:07**
